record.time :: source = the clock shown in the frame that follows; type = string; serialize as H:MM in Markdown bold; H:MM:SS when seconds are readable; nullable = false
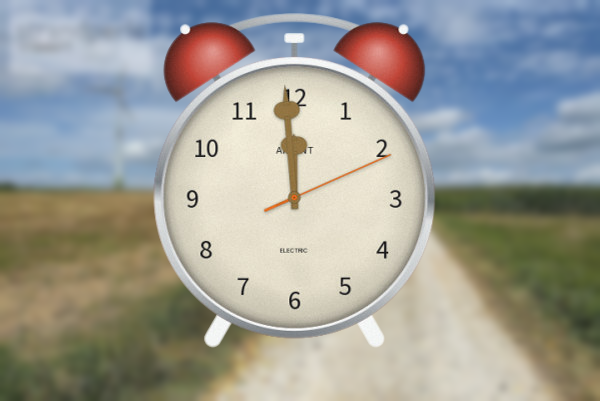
**11:59:11**
